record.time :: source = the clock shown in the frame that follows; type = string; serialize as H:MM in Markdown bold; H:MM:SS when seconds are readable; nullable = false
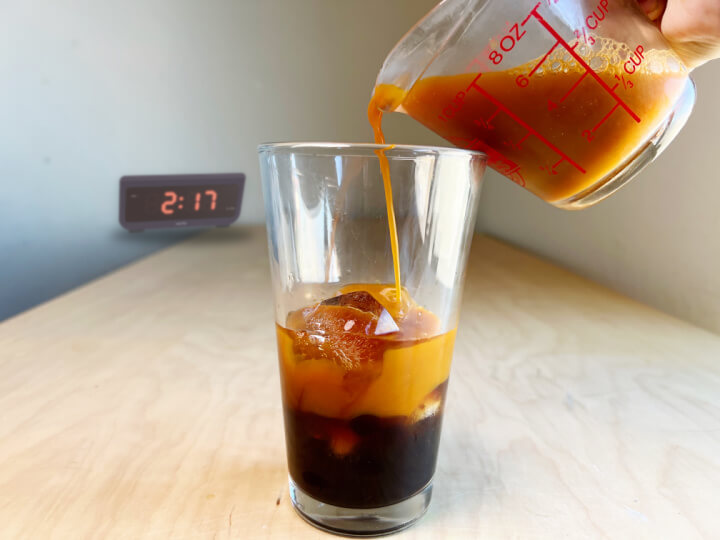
**2:17**
